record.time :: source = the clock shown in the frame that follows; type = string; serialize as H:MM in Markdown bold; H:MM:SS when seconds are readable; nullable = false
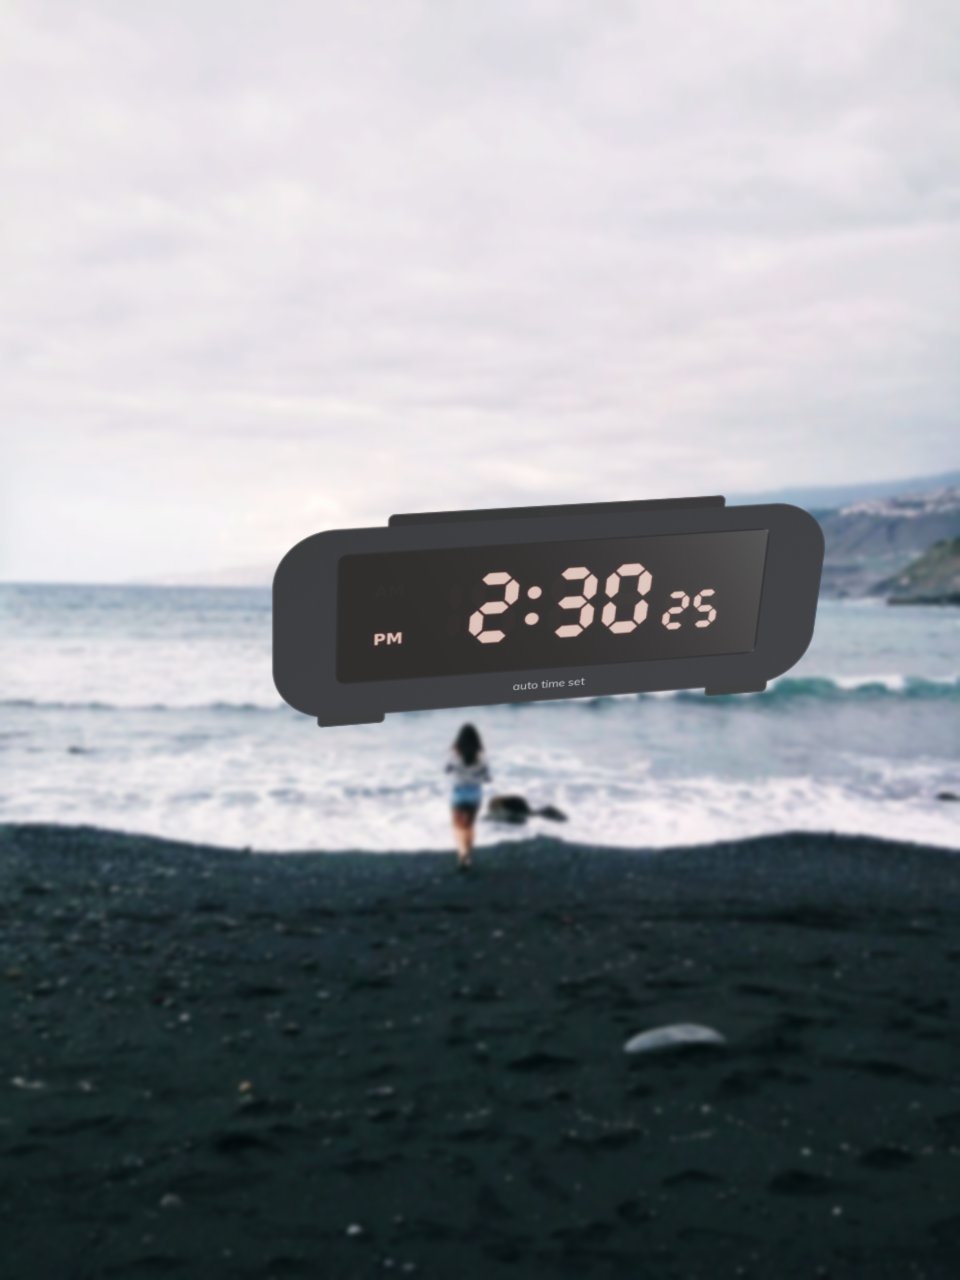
**2:30:25**
